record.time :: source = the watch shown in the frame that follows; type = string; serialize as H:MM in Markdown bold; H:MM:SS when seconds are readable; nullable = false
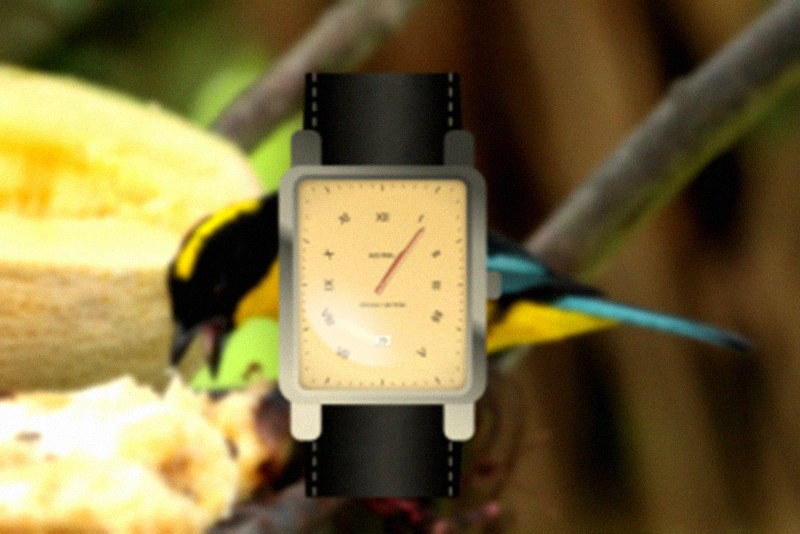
**1:06**
